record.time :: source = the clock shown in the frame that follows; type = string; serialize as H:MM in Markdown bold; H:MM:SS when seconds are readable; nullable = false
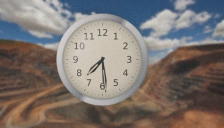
**7:29**
